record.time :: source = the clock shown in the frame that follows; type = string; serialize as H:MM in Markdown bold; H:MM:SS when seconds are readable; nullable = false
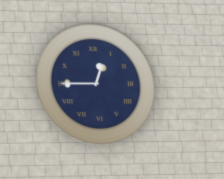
**12:45**
